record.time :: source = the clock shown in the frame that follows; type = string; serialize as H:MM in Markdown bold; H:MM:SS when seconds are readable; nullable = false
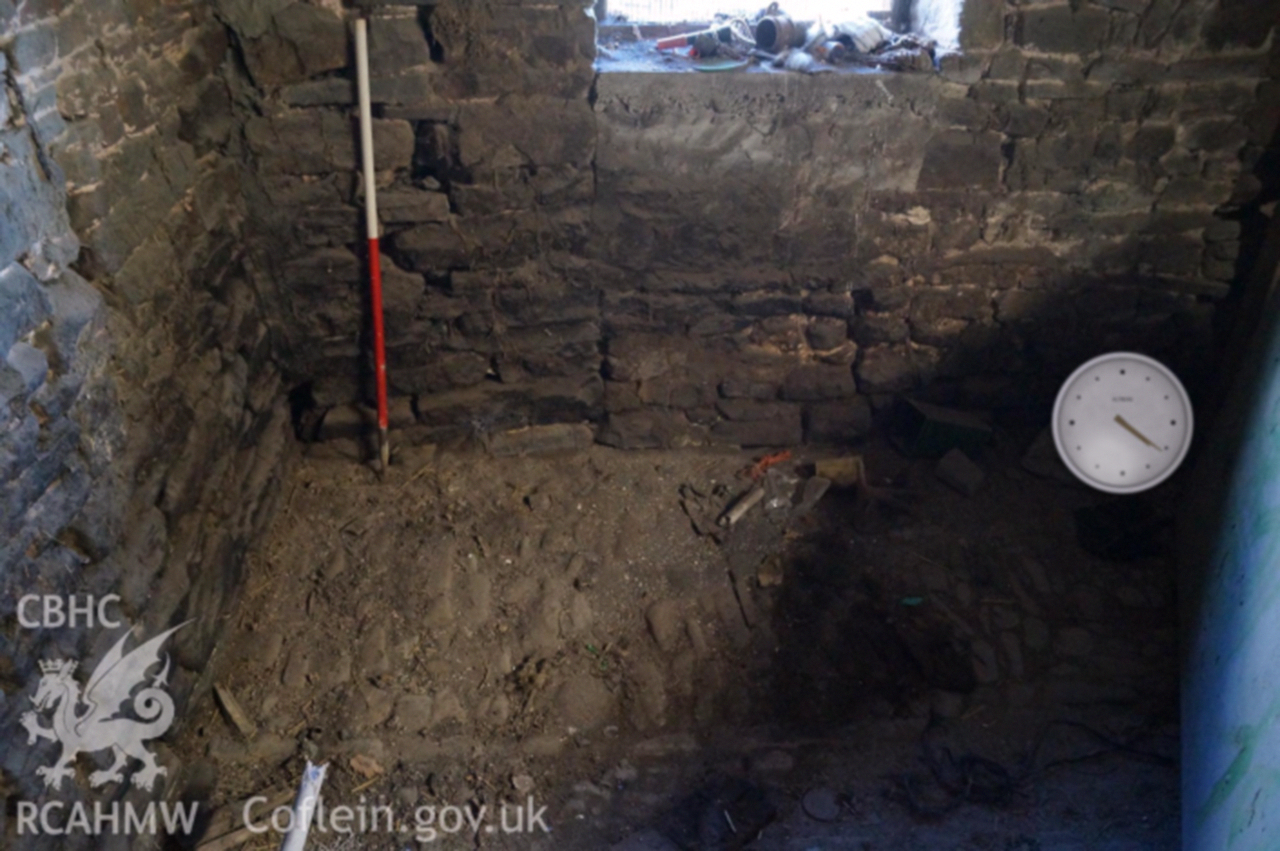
**4:21**
